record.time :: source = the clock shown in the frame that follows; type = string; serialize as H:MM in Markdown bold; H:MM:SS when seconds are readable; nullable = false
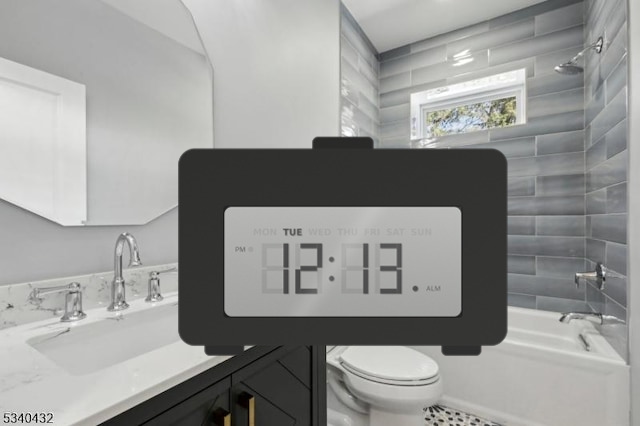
**12:13**
